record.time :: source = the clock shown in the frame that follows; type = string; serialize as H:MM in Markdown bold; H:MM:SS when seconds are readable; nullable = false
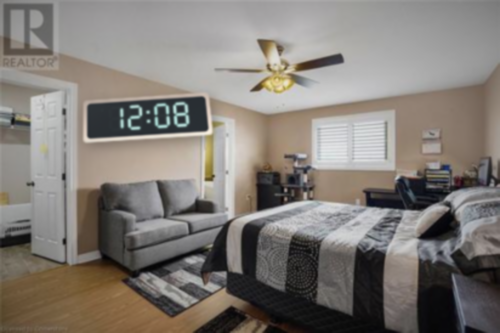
**12:08**
